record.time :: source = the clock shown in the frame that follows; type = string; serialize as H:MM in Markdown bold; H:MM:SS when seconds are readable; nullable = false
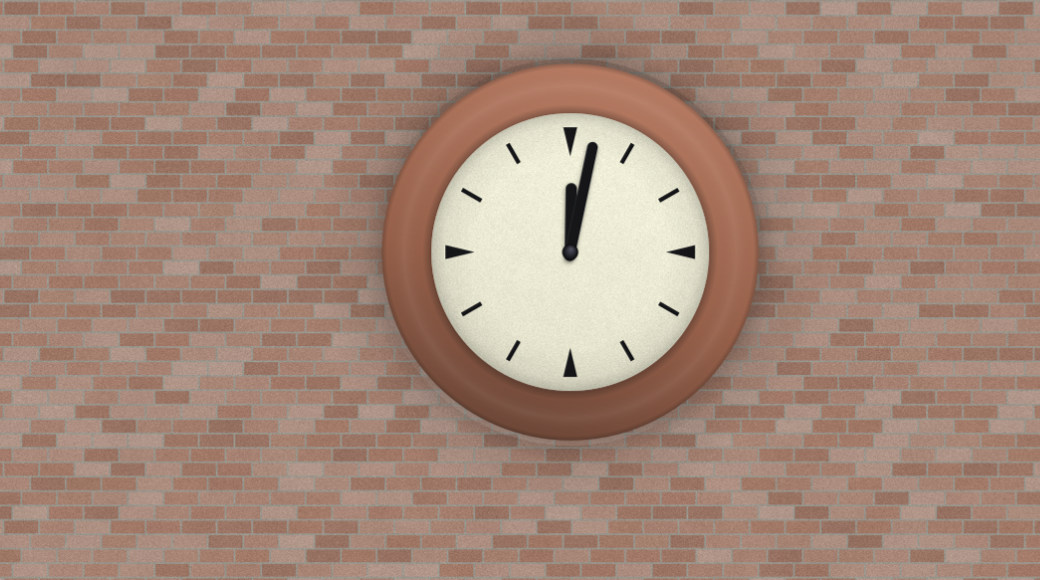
**12:02**
